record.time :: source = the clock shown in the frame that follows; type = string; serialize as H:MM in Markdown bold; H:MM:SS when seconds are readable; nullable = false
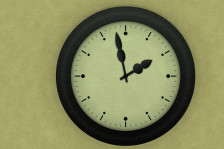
**1:58**
